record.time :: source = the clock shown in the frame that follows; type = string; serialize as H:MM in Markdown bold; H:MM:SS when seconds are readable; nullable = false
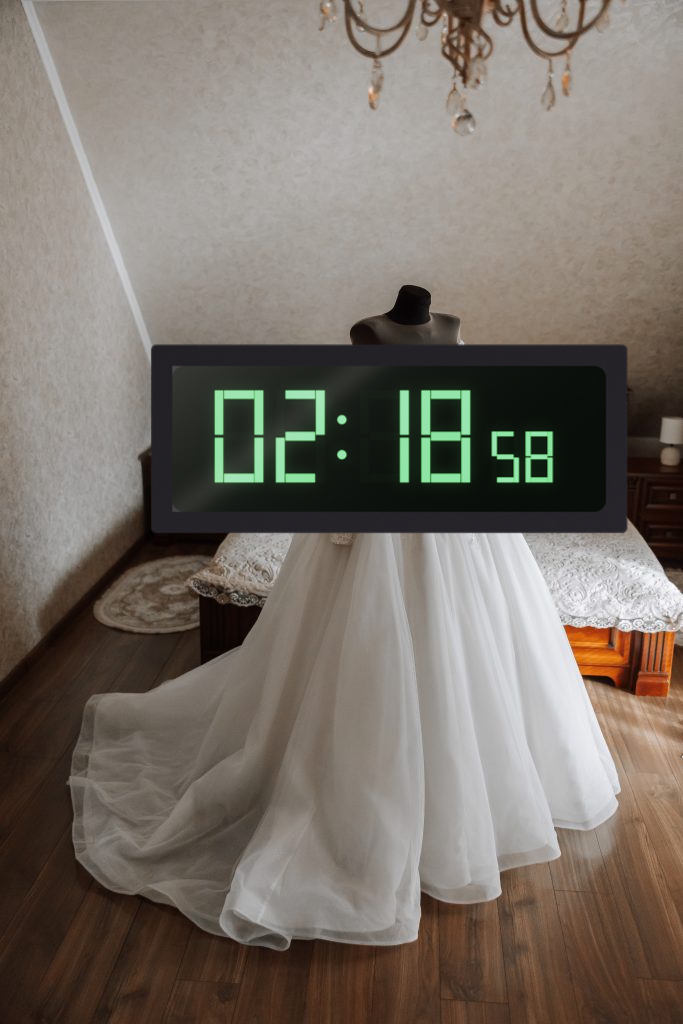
**2:18:58**
